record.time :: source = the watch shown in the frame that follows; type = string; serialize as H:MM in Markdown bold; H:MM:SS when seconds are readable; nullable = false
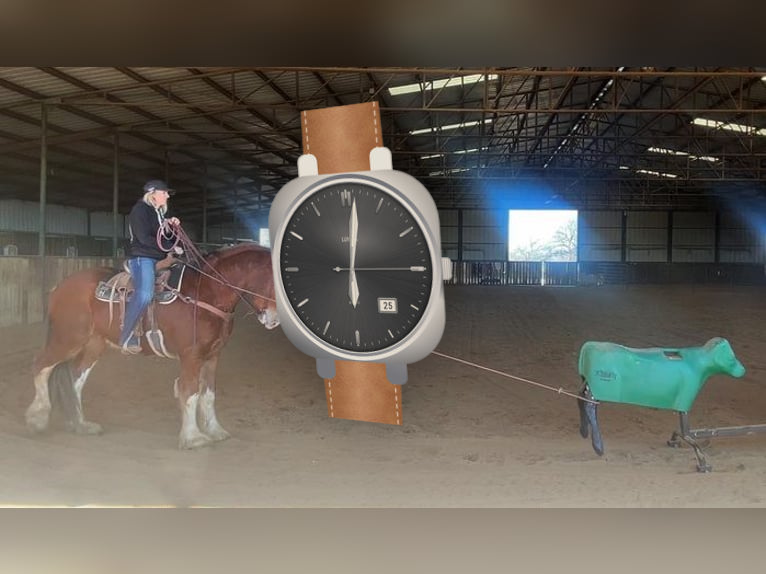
**6:01:15**
